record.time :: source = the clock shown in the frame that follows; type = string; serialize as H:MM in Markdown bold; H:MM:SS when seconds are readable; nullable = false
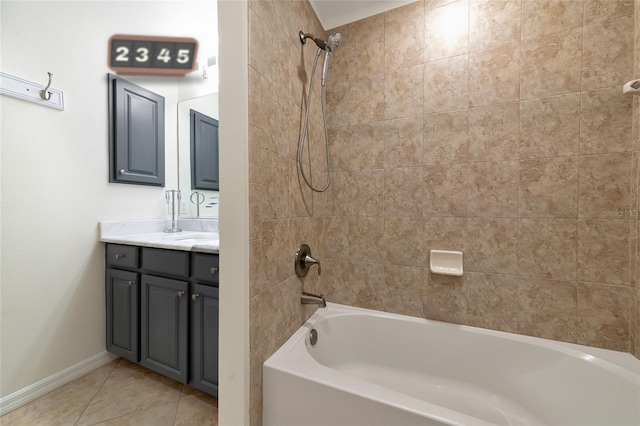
**23:45**
